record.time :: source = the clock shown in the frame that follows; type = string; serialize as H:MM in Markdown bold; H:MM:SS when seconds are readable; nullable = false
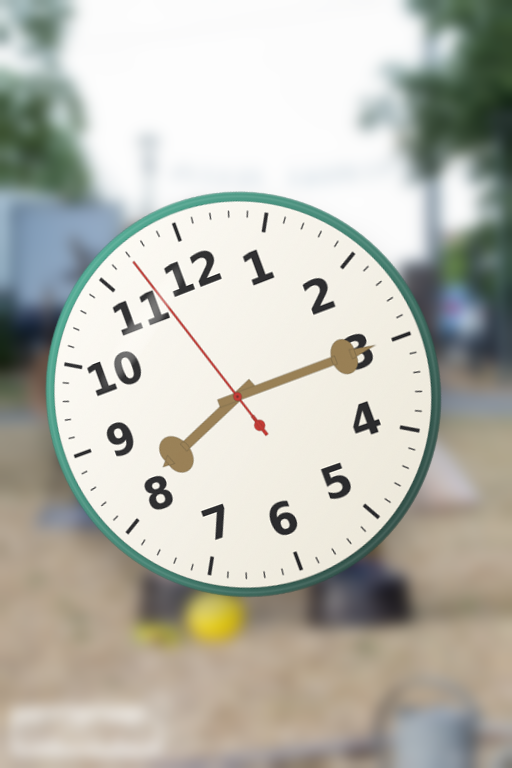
**8:14:57**
